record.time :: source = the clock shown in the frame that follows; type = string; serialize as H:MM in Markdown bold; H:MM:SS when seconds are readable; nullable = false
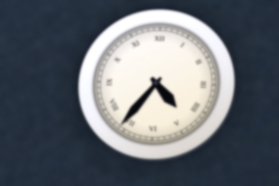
**4:36**
